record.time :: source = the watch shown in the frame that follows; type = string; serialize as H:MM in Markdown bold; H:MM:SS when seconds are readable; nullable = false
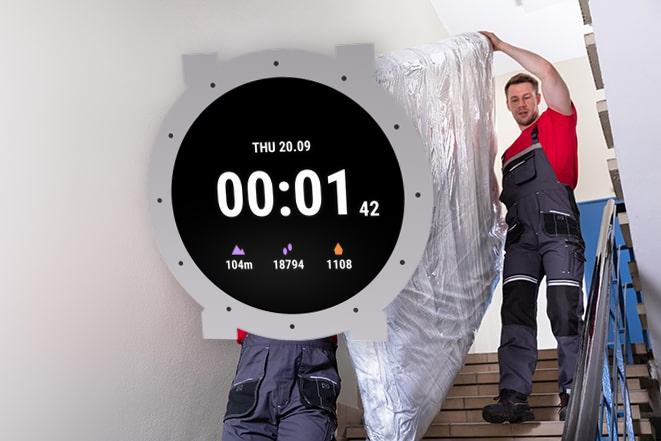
**0:01:42**
